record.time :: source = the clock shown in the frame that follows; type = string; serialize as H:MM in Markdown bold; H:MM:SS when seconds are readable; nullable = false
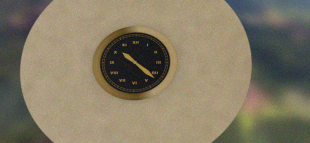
**10:22**
